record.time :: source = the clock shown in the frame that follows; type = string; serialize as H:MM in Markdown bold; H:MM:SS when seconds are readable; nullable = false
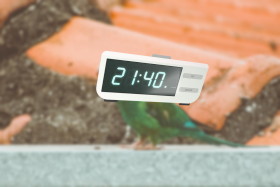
**21:40**
